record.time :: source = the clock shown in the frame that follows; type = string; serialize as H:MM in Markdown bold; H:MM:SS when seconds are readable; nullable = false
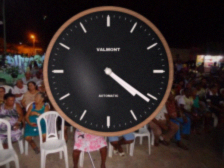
**4:21**
